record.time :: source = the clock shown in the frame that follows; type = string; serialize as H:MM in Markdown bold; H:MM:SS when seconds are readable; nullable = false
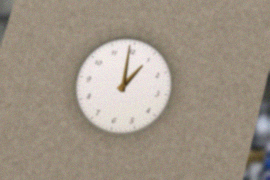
**12:59**
